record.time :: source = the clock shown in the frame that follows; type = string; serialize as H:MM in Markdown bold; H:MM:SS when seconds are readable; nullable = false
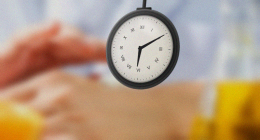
**6:10**
